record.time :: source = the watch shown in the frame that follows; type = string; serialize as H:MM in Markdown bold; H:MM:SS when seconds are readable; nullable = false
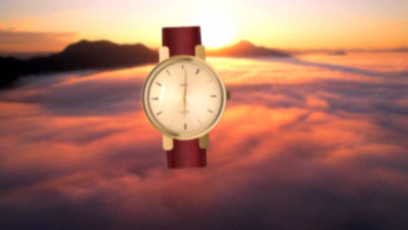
**6:01**
